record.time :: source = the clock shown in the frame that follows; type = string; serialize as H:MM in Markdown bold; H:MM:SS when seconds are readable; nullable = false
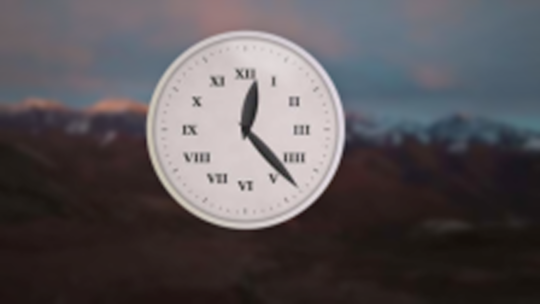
**12:23**
